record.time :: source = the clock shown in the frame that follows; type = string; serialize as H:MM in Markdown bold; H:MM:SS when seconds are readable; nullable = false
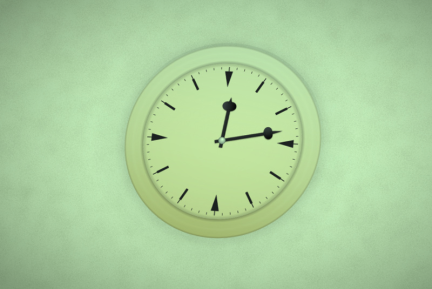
**12:13**
